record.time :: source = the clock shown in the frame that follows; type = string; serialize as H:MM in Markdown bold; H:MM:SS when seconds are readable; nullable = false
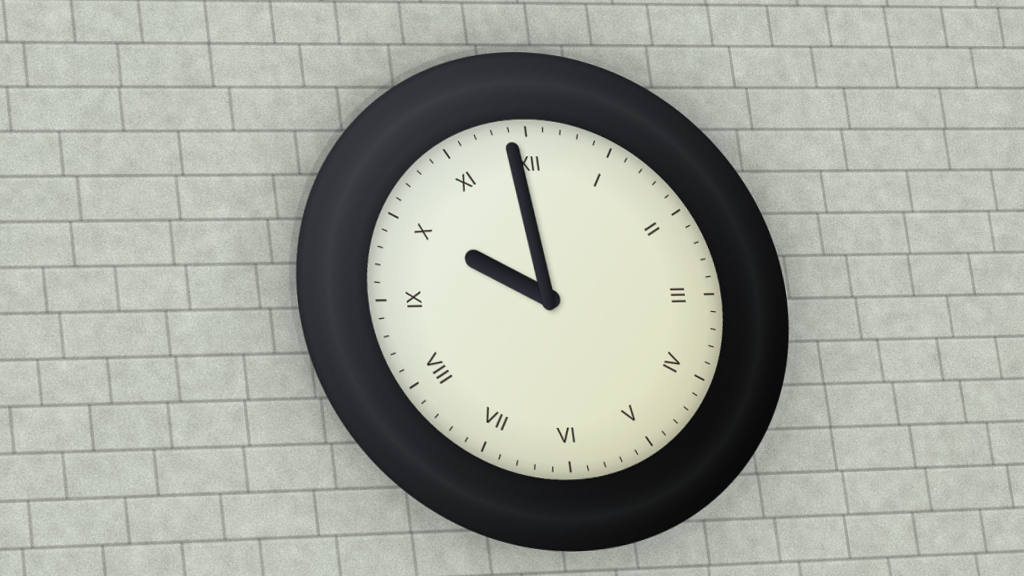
**9:59**
